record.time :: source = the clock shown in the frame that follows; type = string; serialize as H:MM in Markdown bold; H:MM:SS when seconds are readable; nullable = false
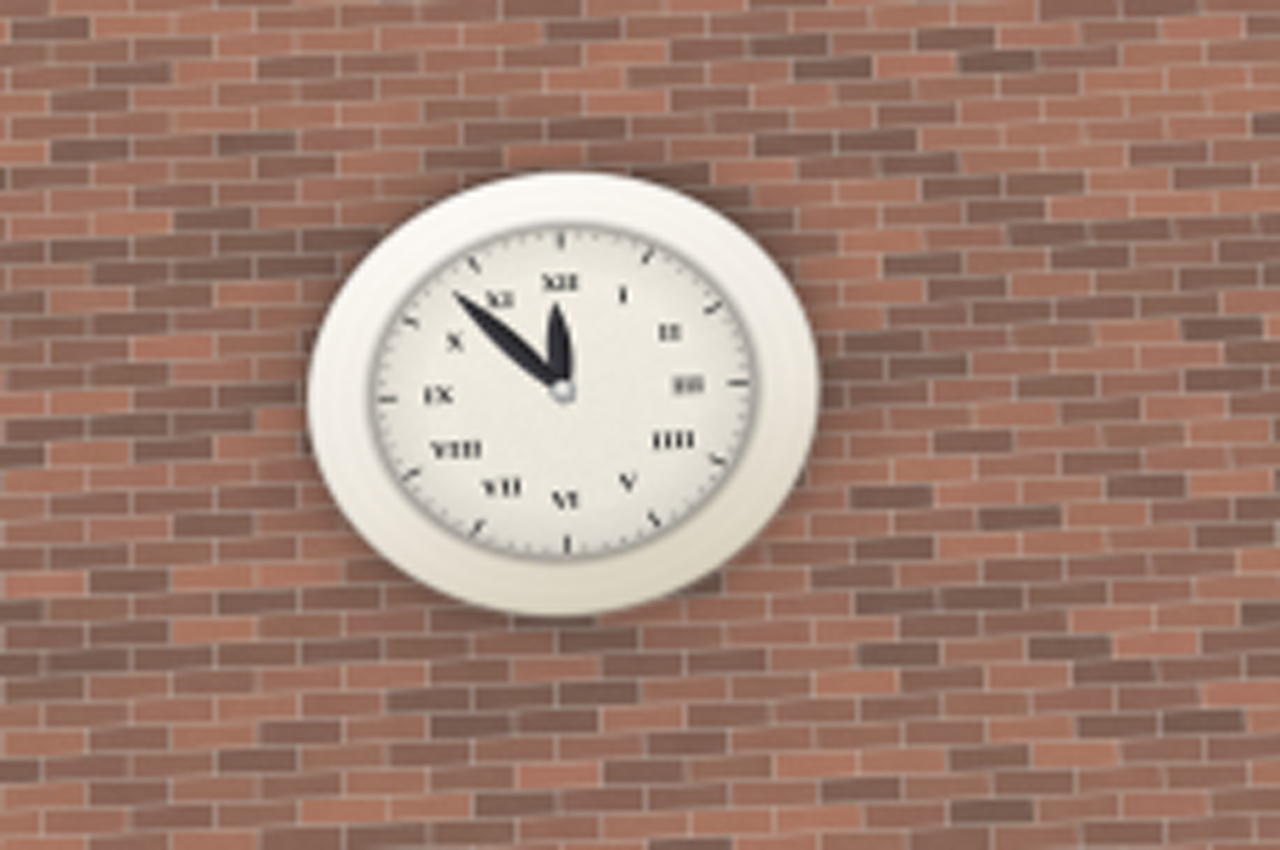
**11:53**
